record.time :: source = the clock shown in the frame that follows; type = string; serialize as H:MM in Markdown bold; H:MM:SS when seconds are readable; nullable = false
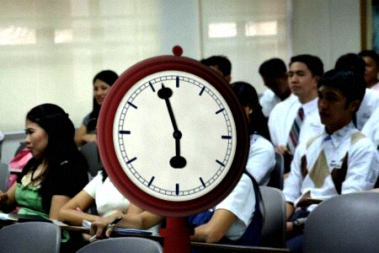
**5:57**
